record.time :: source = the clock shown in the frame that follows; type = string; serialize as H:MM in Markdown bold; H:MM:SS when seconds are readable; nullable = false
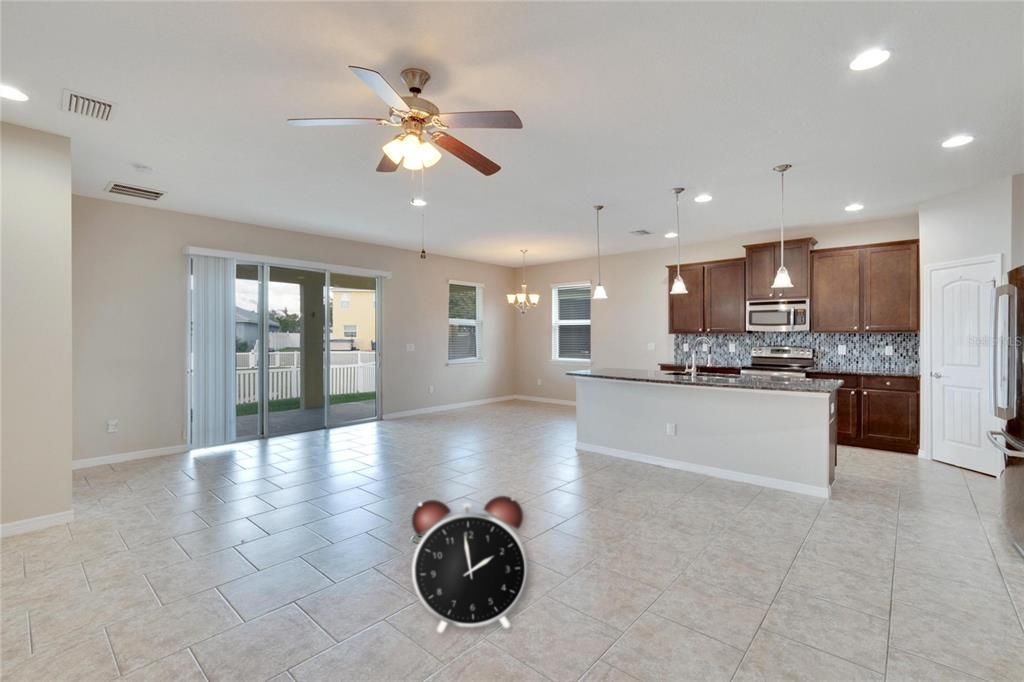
**1:59**
